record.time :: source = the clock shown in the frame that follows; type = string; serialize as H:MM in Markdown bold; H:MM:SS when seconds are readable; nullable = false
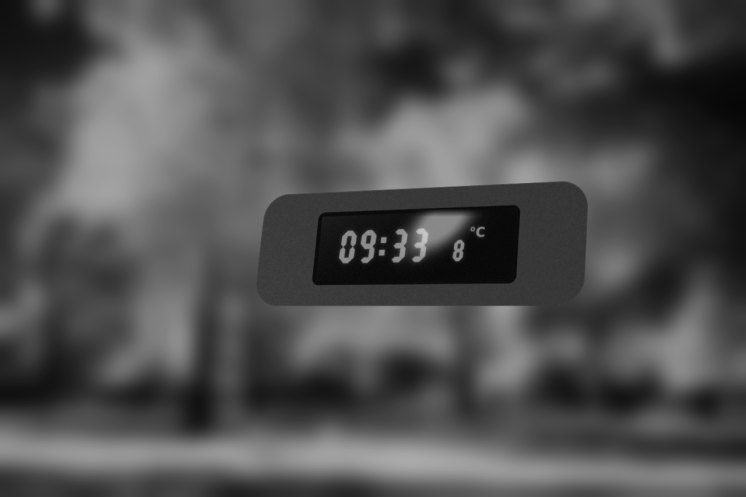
**9:33**
